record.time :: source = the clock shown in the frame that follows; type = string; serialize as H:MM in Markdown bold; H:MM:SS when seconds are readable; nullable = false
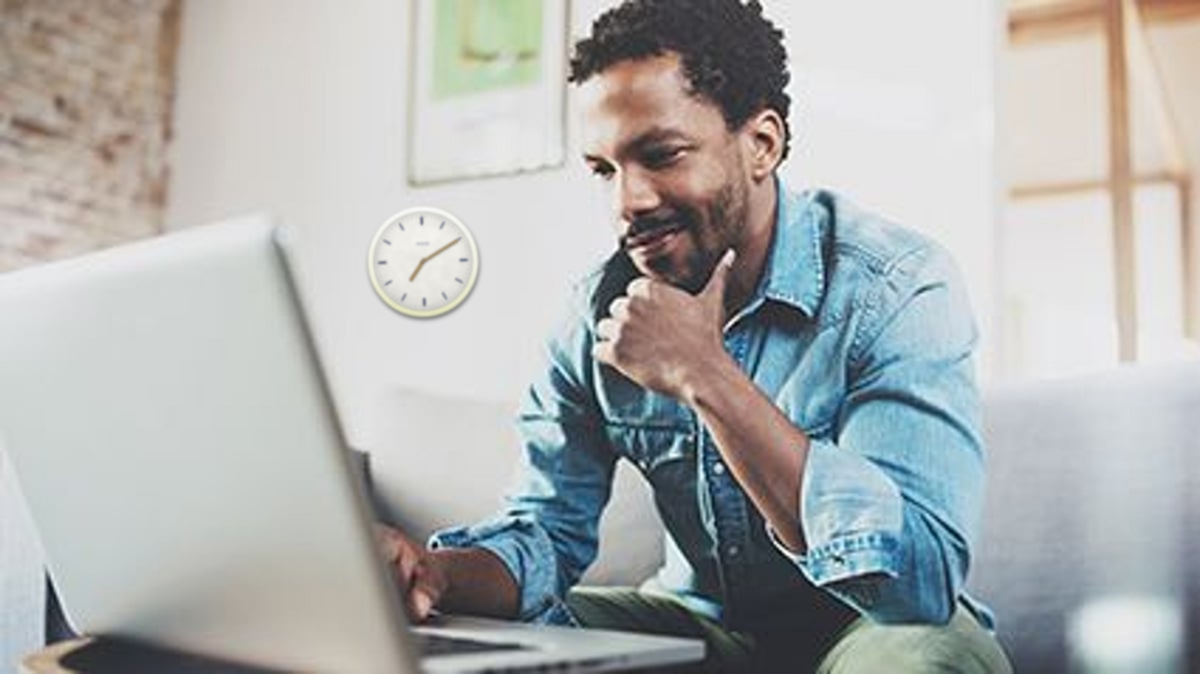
**7:10**
